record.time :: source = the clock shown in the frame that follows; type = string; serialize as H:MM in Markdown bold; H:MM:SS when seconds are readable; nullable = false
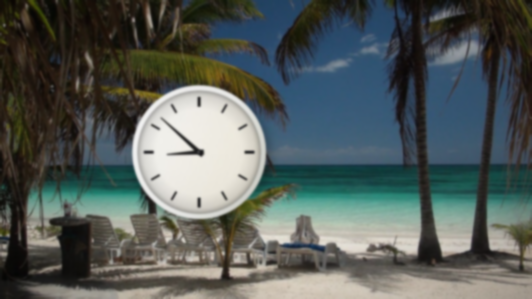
**8:52**
